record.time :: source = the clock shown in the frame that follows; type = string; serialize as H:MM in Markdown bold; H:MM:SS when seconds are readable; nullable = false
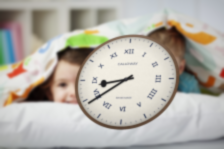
**8:39**
